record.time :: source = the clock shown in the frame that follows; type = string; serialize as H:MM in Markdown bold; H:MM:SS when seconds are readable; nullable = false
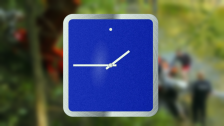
**1:45**
